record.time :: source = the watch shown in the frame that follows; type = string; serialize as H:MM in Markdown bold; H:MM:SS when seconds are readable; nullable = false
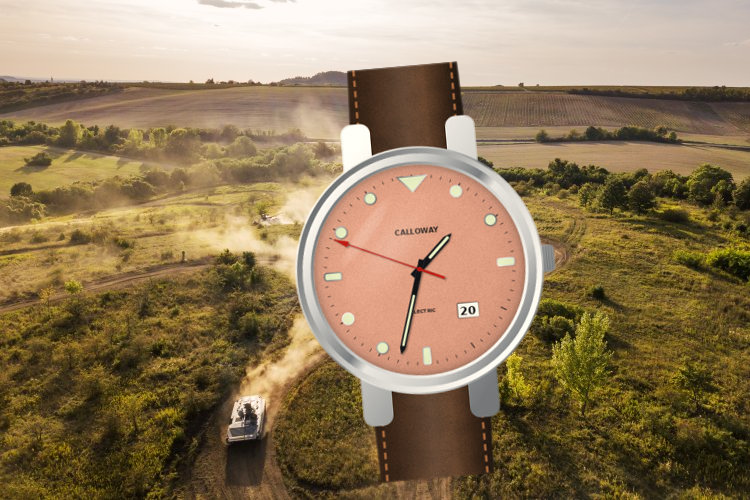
**1:32:49**
